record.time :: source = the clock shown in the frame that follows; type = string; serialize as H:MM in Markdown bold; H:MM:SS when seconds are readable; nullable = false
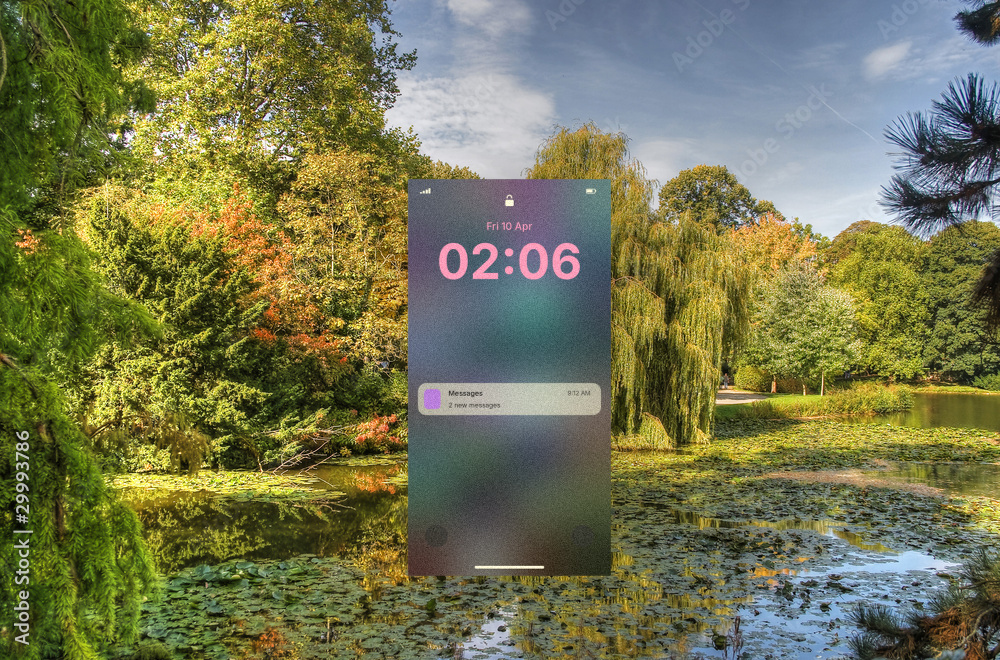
**2:06**
